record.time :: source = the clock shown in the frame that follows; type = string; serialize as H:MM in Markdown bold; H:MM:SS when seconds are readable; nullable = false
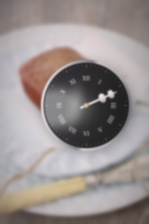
**2:11**
